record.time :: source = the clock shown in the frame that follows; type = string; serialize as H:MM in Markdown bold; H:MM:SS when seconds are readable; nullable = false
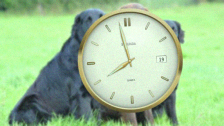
**7:58**
